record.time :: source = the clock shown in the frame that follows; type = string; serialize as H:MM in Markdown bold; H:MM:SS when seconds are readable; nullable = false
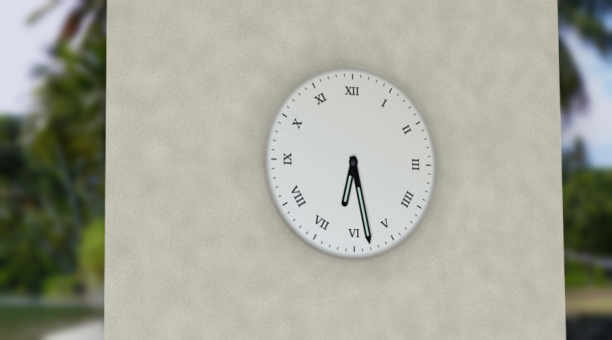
**6:28**
